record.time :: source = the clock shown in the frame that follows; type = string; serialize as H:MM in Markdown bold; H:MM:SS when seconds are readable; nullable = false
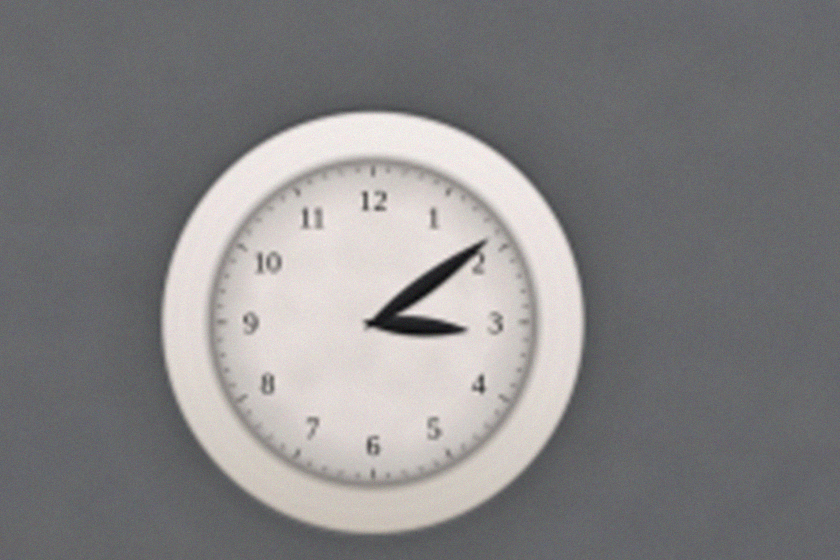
**3:09**
